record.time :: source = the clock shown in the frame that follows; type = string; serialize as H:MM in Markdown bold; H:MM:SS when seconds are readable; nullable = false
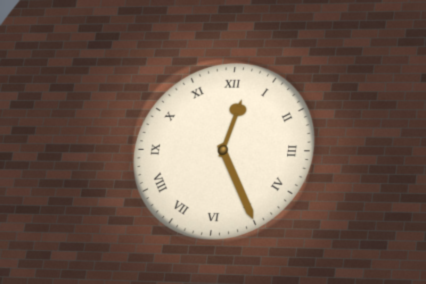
**12:25**
